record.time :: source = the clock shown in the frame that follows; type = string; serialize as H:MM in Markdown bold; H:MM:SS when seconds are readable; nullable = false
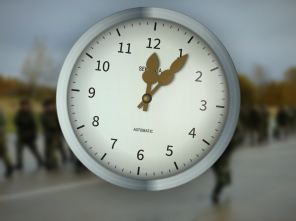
**12:06**
